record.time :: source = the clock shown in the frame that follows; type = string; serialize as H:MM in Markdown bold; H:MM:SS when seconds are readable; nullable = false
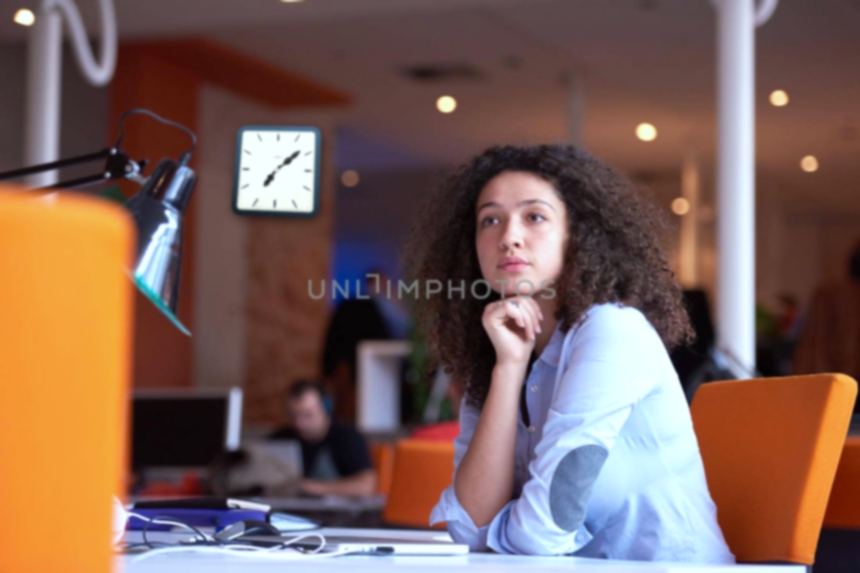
**7:08**
